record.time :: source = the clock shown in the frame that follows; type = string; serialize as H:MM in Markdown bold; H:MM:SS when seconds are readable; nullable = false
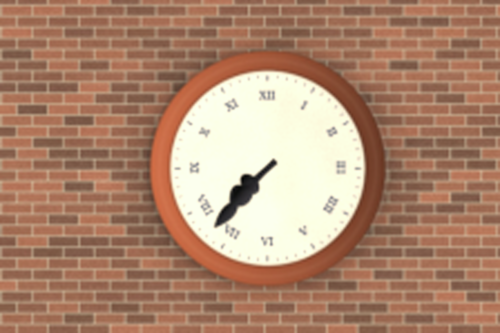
**7:37**
